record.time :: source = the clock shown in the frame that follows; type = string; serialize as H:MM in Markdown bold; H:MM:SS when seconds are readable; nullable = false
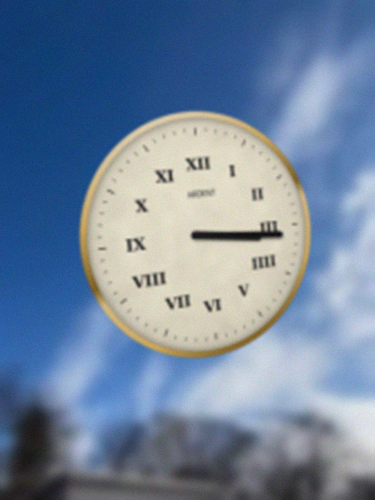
**3:16**
